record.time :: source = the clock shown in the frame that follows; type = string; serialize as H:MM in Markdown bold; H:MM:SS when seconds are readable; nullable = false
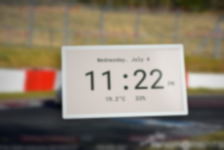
**11:22**
